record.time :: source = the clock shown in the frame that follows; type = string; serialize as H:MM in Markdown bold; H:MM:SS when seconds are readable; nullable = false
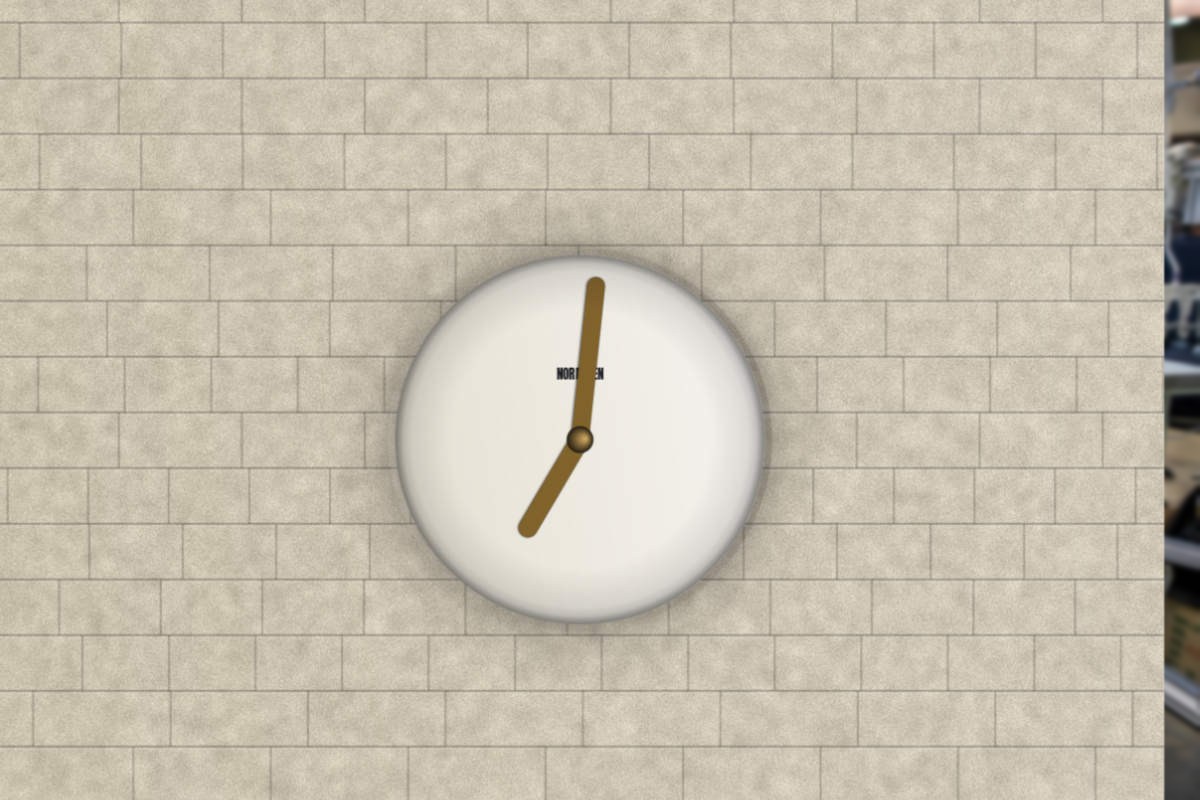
**7:01**
